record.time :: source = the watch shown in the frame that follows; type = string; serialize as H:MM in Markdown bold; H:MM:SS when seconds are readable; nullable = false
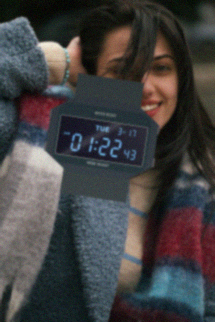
**1:22**
